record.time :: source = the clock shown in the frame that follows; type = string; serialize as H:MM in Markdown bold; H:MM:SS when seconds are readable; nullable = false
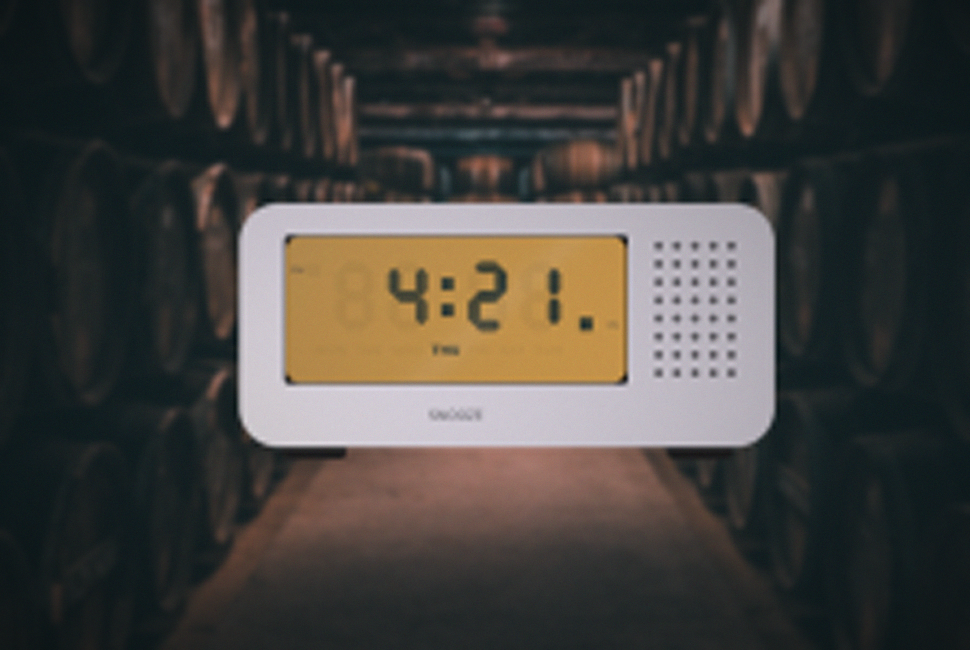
**4:21**
